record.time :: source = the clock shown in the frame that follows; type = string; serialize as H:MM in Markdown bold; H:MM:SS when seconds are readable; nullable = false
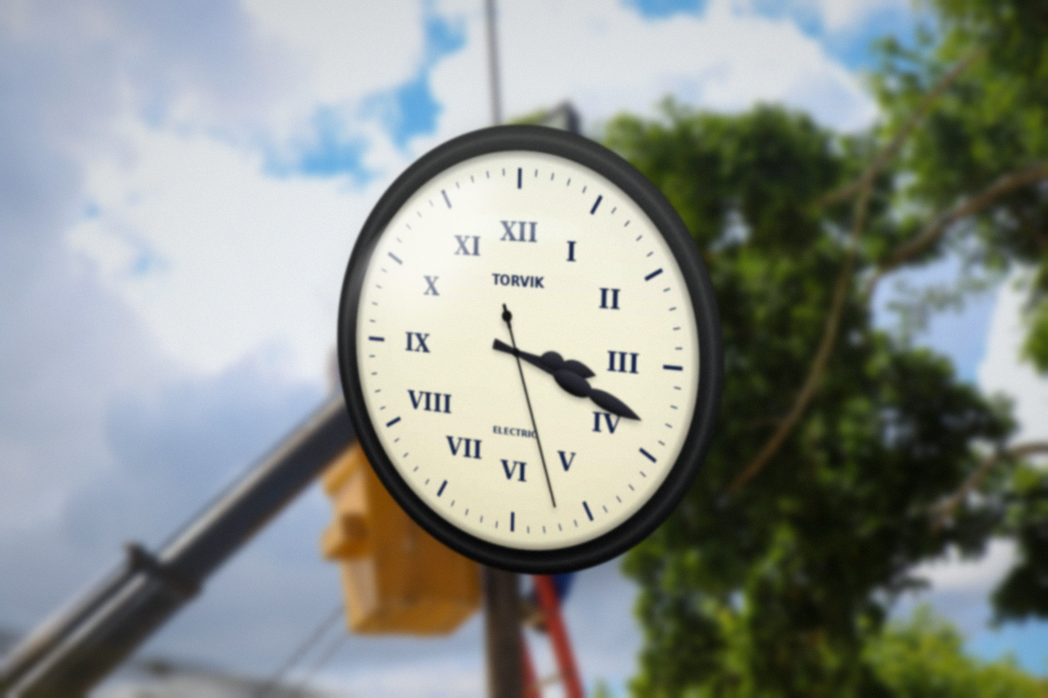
**3:18:27**
